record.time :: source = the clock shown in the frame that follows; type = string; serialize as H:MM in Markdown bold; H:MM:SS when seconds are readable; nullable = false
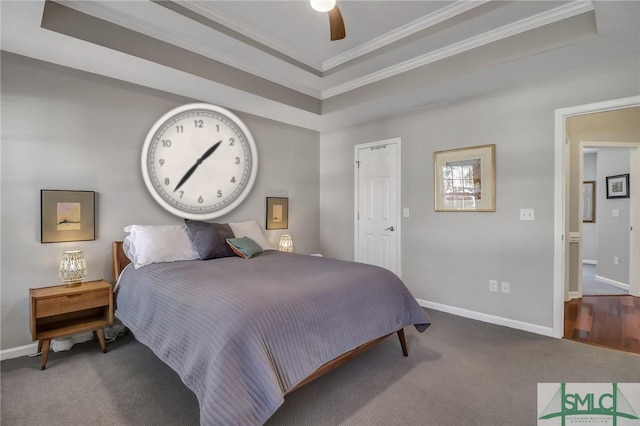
**1:37**
